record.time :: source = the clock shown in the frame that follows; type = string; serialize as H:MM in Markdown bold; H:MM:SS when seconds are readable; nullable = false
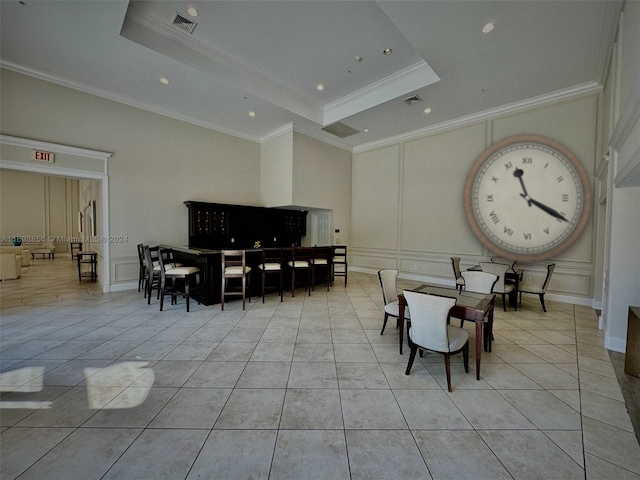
**11:20**
